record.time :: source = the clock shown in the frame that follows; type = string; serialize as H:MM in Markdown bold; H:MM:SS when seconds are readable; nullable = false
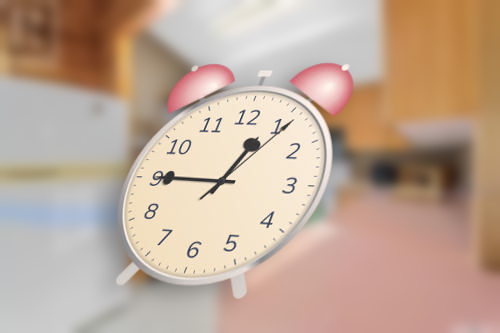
**12:45:06**
